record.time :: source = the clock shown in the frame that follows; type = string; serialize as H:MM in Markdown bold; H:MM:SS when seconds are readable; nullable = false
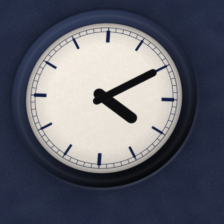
**4:10**
